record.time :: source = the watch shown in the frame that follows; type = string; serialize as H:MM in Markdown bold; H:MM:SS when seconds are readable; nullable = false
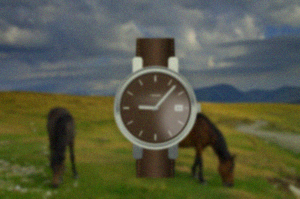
**9:07**
